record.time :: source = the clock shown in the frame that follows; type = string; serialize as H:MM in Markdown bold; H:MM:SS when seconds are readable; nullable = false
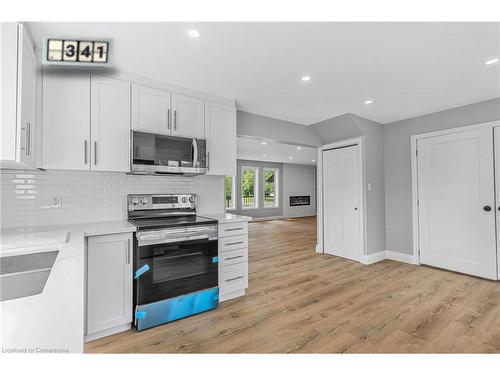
**3:41**
